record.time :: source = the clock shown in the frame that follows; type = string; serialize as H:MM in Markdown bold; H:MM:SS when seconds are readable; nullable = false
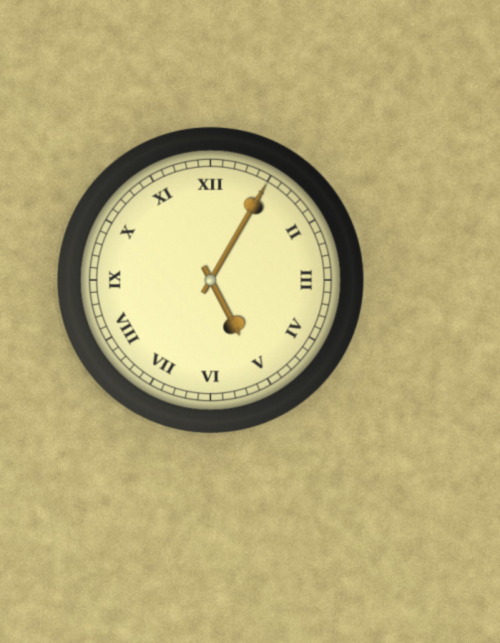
**5:05**
